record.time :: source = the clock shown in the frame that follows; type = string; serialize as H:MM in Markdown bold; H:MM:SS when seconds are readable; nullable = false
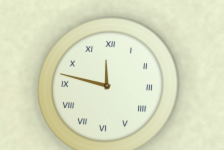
**11:47**
